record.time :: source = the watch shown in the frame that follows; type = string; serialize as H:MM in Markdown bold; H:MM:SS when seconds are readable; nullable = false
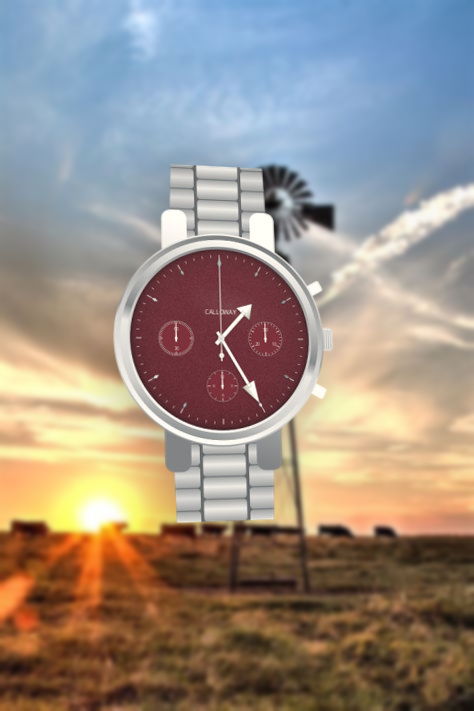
**1:25**
